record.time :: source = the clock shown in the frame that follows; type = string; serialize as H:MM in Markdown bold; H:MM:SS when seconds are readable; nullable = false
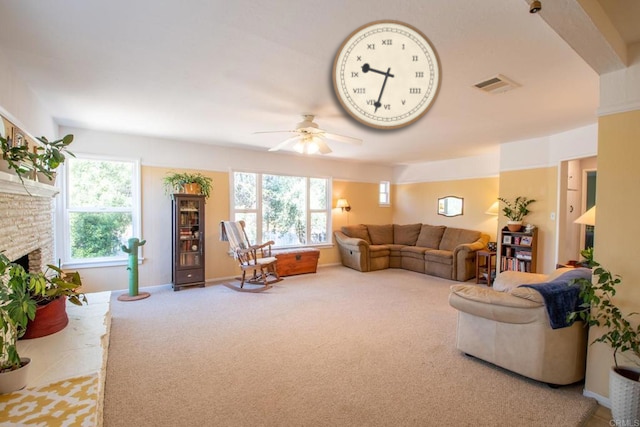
**9:33**
